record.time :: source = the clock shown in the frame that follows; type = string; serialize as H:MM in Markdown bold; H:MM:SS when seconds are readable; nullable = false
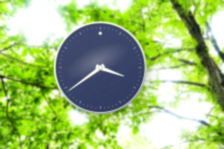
**3:39**
